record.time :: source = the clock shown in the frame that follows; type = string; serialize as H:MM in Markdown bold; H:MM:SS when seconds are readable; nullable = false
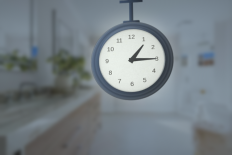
**1:15**
